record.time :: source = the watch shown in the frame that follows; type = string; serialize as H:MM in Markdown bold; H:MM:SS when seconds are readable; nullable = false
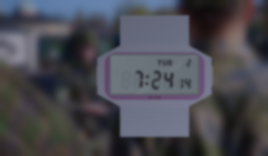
**7:24:14**
